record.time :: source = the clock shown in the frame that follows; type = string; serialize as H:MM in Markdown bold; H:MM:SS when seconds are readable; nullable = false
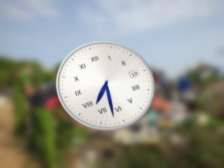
**7:32**
